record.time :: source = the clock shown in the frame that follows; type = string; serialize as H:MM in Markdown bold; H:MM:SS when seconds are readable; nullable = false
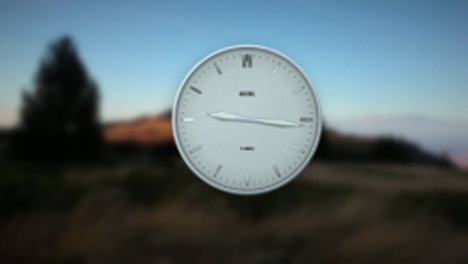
**9:16**
